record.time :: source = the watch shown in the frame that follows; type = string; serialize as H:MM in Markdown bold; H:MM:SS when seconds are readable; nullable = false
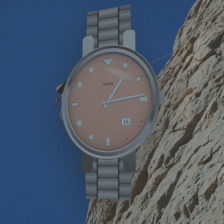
**1:14**
